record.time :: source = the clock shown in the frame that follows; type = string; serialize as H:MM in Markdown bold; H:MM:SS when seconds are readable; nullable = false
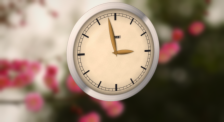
**2:58**
